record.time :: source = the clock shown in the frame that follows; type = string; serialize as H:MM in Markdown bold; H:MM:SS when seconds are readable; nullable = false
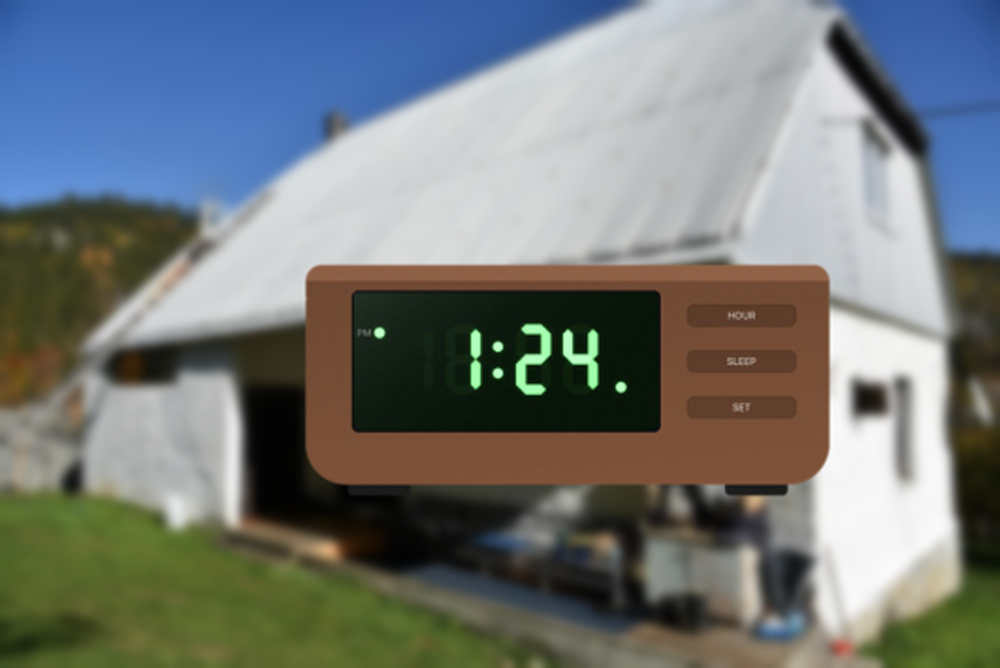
**1:24**
